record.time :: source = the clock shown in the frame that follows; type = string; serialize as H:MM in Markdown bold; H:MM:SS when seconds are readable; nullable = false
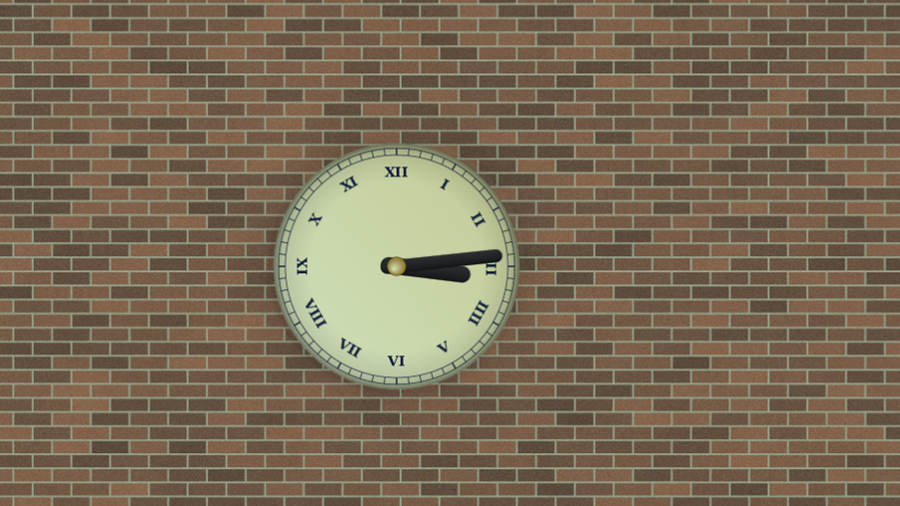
**3:14**
